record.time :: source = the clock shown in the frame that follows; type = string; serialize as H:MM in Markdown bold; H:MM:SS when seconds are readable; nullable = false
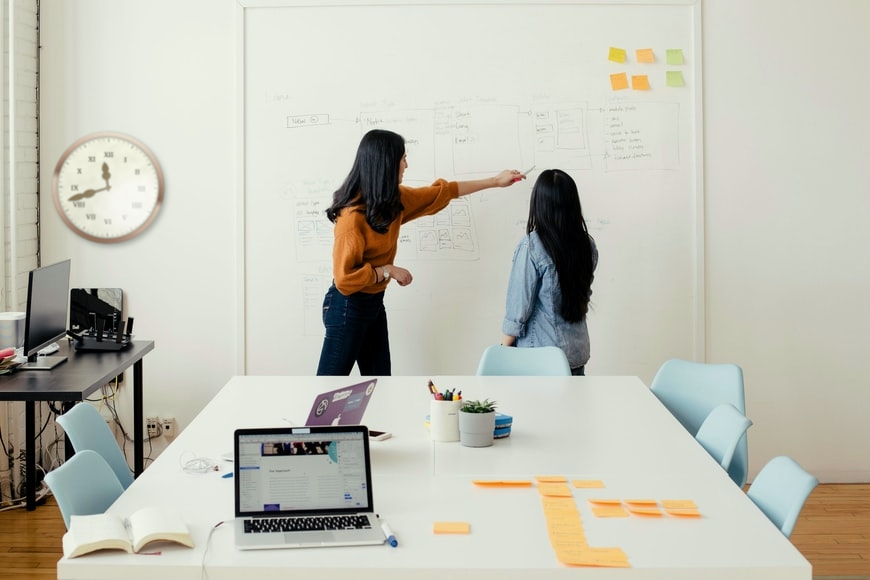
**11:42**
